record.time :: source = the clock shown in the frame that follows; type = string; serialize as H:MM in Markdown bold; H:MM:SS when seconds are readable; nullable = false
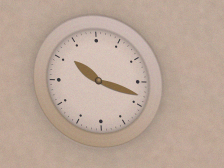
**10:18**
